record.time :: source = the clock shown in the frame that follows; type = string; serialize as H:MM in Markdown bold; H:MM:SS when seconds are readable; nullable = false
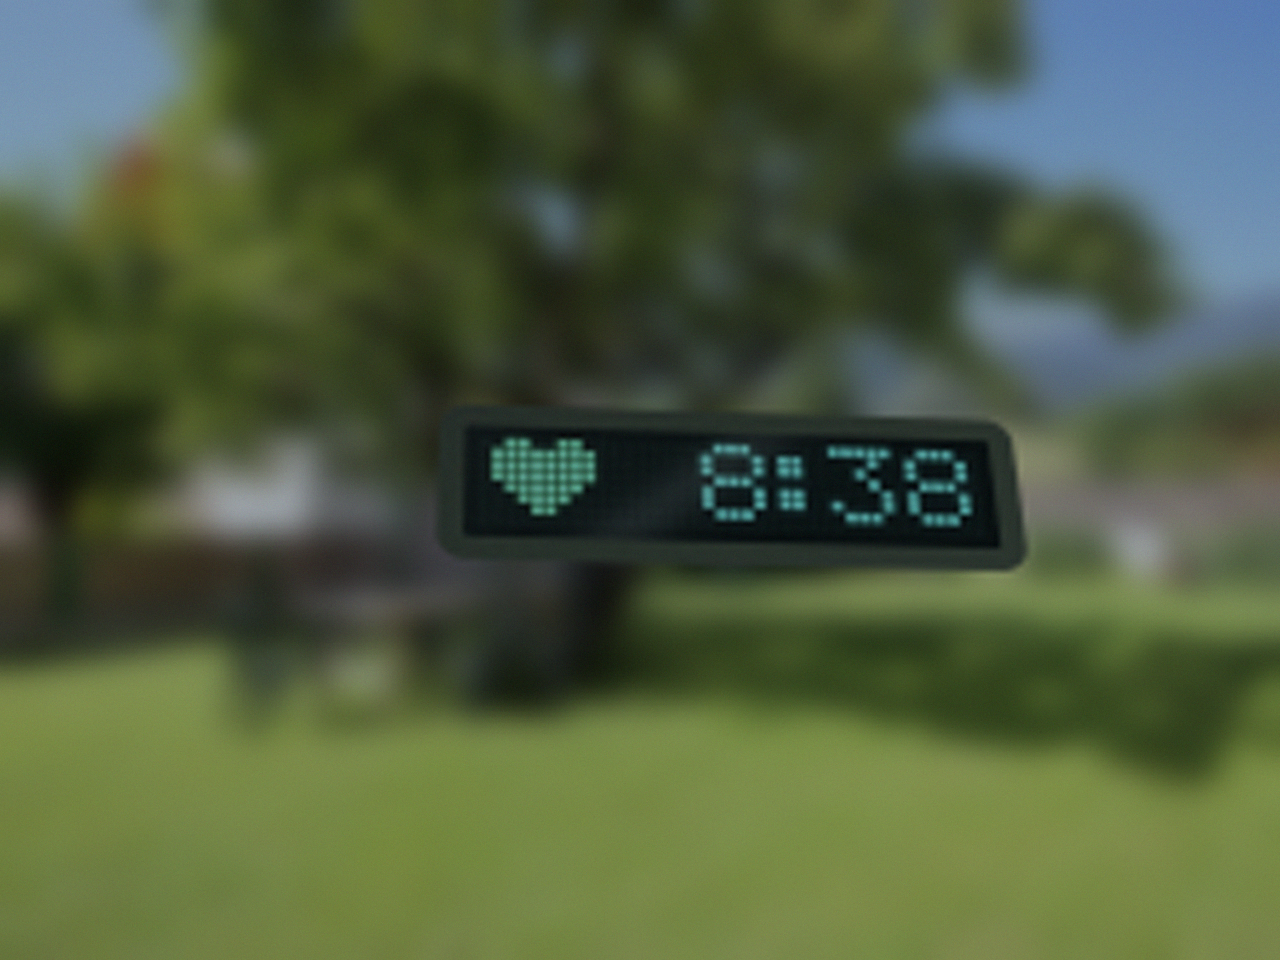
**8:38**
